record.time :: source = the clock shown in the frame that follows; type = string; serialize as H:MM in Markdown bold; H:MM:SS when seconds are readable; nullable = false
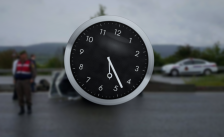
**5:23**
